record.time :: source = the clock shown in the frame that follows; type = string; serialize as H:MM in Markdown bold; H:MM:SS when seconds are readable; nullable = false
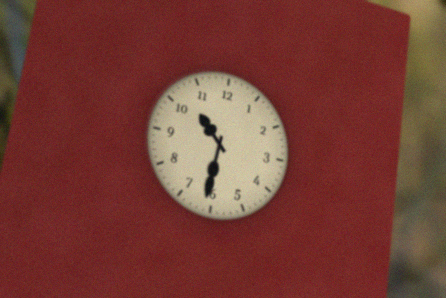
**10:31**
